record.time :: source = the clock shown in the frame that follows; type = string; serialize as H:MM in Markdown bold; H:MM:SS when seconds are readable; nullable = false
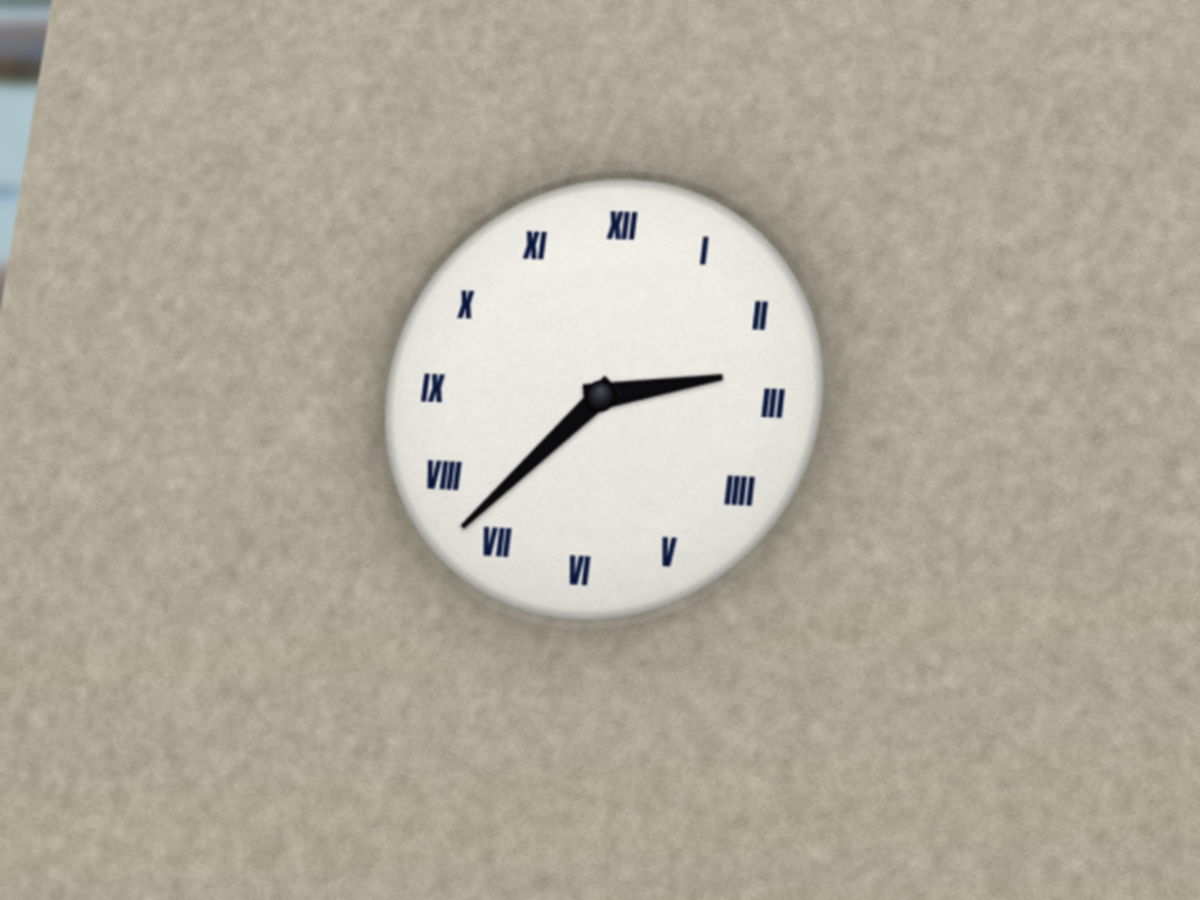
**2:37**
